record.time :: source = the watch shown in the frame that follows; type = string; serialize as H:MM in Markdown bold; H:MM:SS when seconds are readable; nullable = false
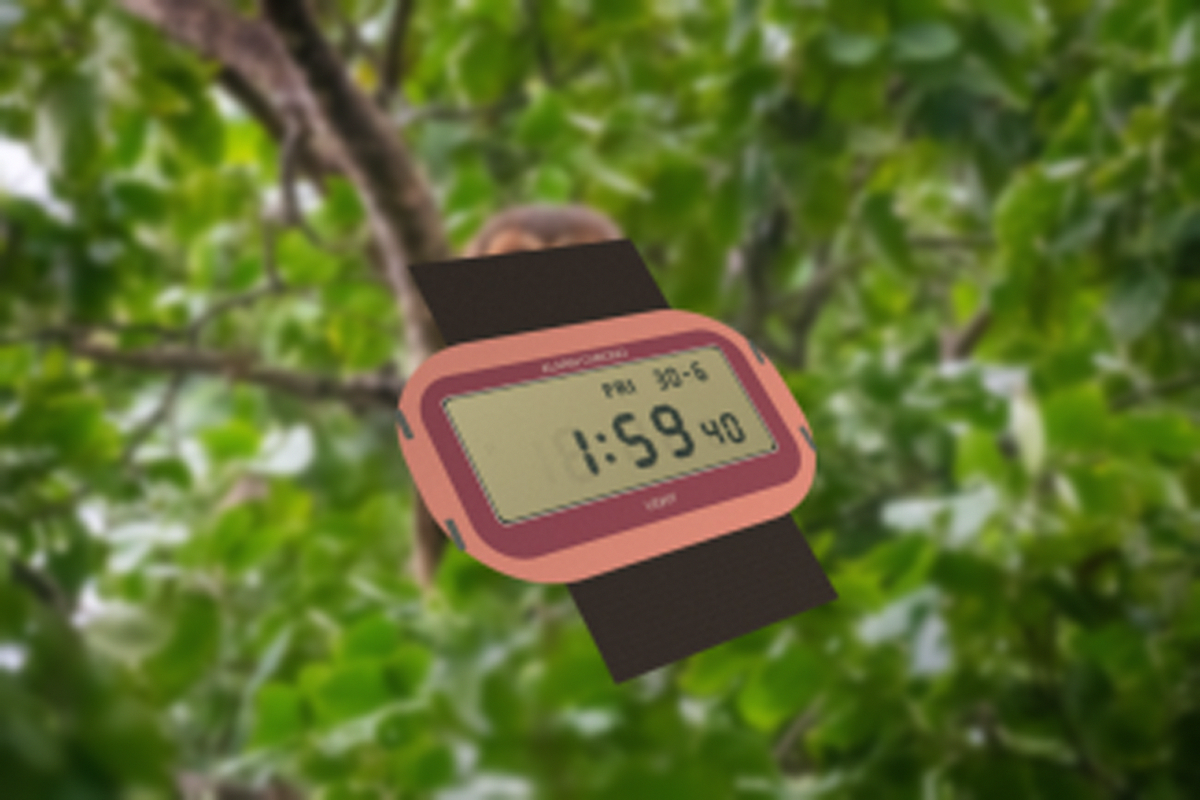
**1:59:40**
